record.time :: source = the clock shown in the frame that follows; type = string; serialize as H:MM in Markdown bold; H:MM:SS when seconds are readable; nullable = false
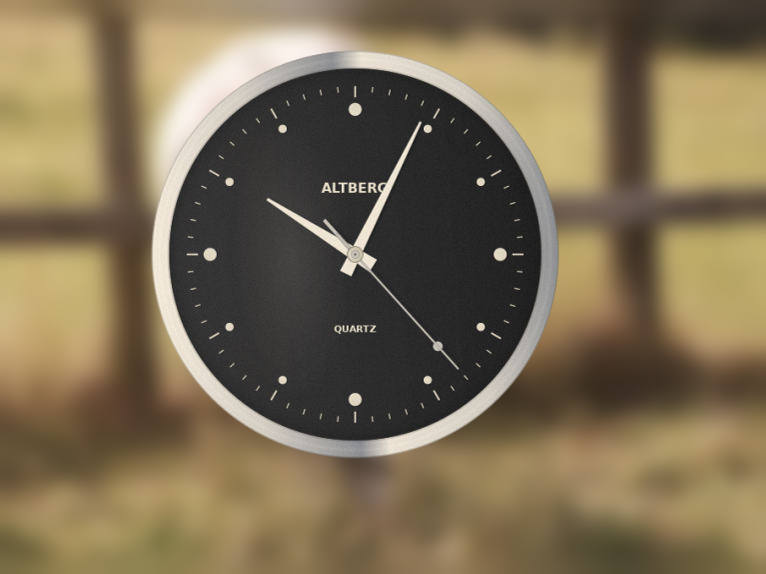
**10:04:23**
